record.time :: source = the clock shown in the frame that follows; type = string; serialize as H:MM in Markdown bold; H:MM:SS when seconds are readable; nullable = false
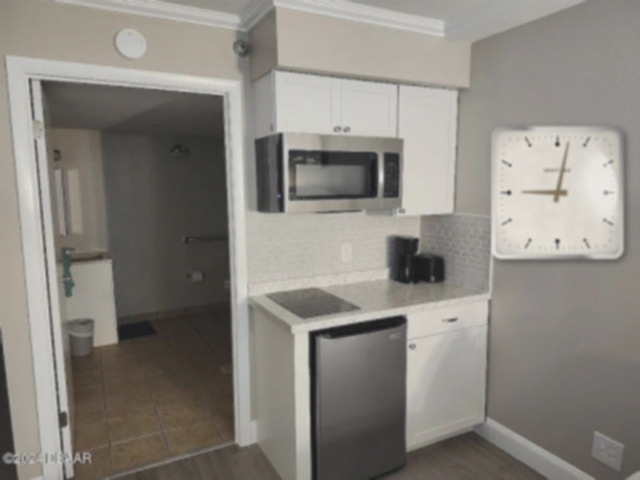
**9:02**
